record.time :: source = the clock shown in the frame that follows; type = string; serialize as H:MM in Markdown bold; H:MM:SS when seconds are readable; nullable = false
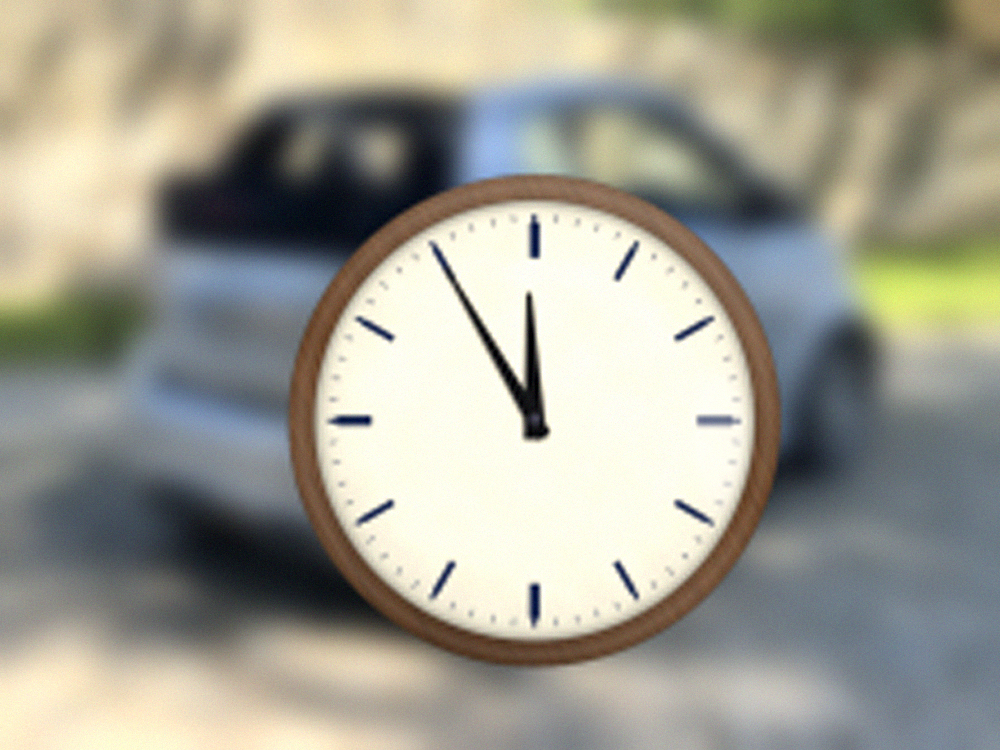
**11:55**
